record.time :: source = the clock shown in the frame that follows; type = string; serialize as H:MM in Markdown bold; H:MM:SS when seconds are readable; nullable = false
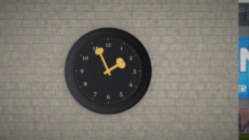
**1:56**
